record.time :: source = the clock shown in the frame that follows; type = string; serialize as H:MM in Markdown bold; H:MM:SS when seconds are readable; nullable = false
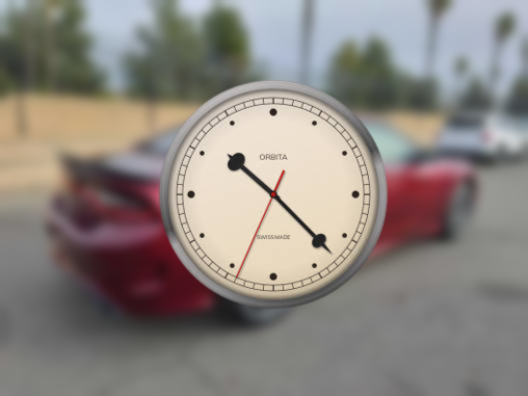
**10:22:34**
